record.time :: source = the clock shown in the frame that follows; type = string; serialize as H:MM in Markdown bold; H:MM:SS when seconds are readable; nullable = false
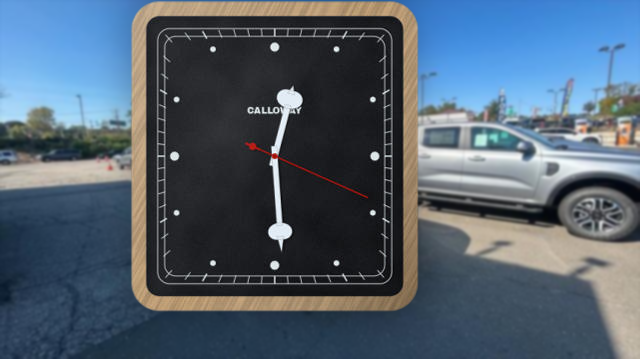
**12:29:19**
